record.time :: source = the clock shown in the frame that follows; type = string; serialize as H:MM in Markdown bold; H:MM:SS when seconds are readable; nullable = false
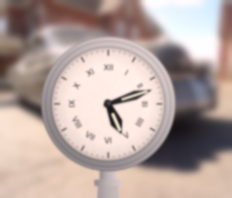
**5:12**
